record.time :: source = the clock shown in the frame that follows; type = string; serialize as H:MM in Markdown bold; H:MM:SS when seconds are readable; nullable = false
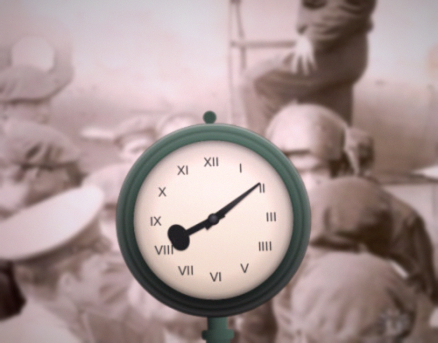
**8:09**
